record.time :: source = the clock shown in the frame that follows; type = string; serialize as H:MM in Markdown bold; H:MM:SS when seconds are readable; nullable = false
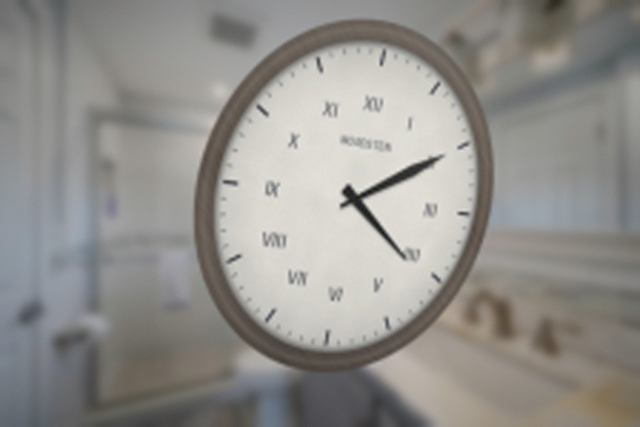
**4:10**
